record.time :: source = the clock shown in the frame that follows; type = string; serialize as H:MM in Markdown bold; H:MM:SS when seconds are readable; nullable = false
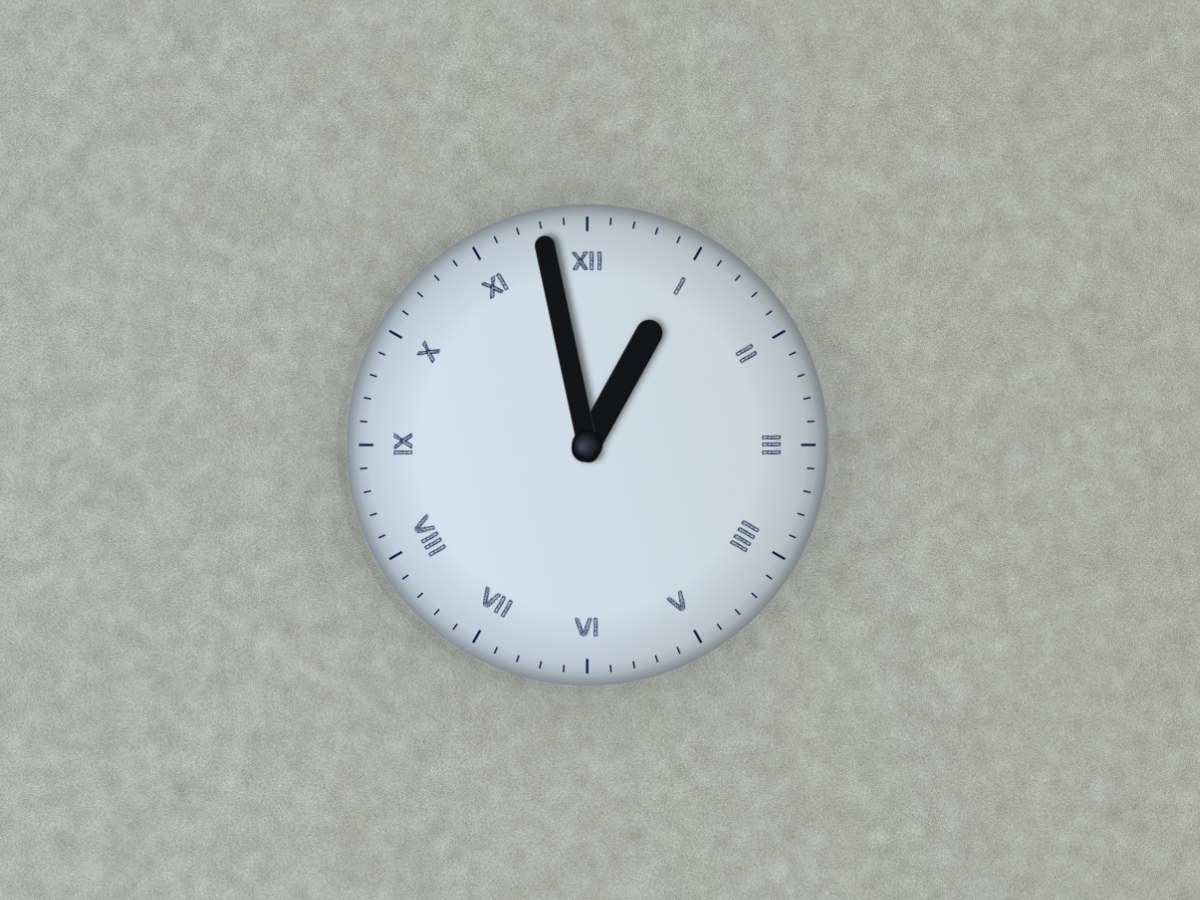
**12:58**
